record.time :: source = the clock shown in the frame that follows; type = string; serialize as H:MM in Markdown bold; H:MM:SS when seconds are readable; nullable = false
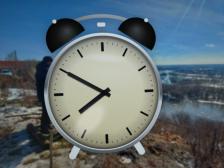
**7:50**
